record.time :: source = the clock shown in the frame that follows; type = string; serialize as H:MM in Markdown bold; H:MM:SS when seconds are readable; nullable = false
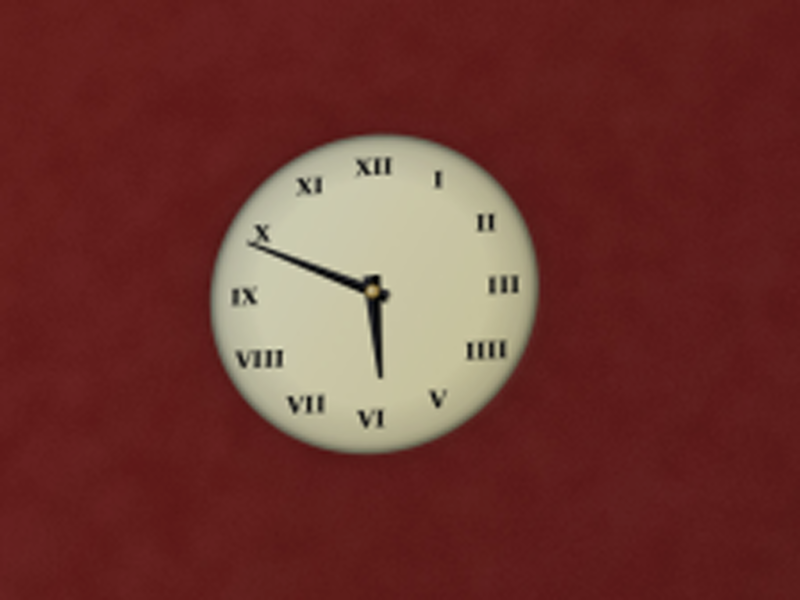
**5:49**
